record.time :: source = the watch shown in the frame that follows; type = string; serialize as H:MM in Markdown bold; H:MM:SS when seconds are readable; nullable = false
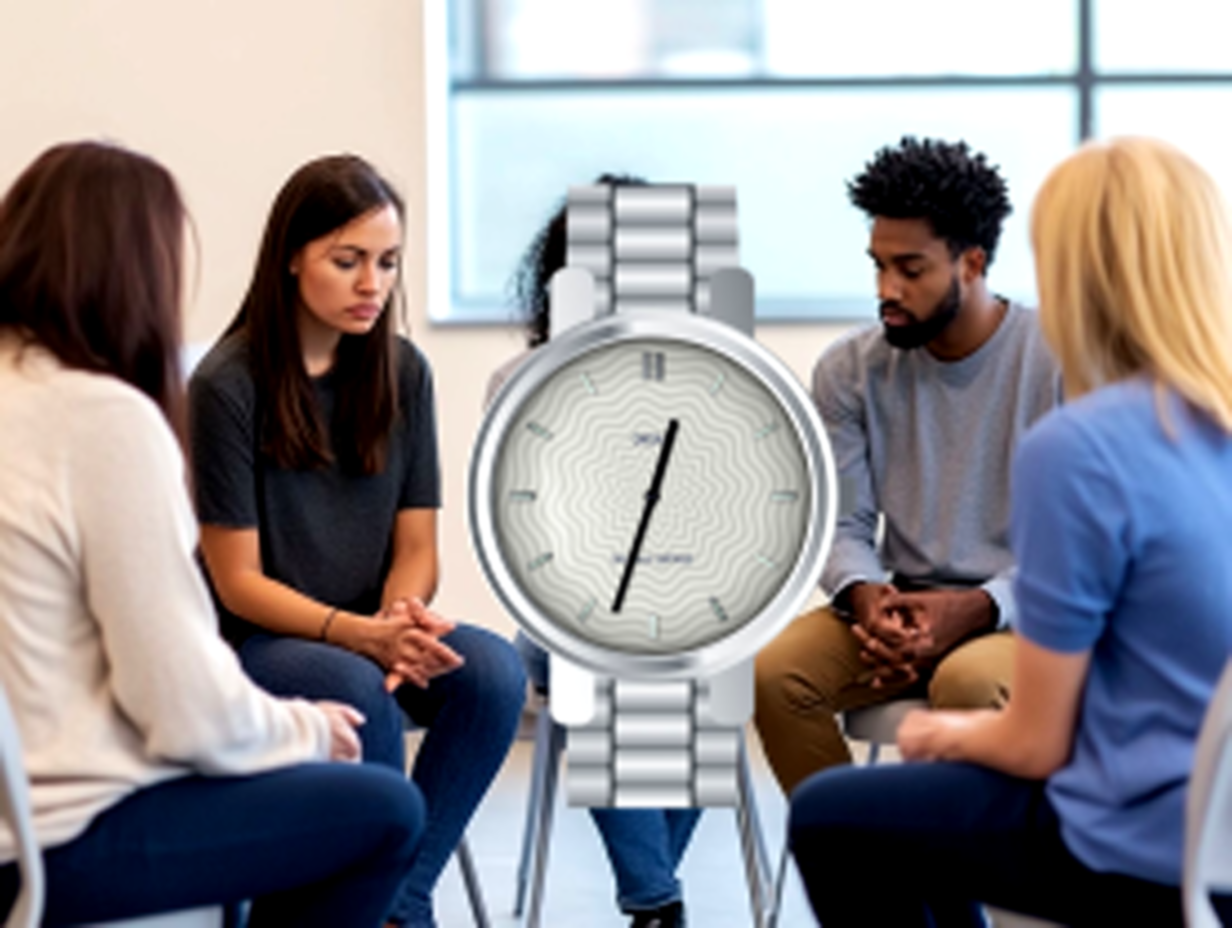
**12:33**
